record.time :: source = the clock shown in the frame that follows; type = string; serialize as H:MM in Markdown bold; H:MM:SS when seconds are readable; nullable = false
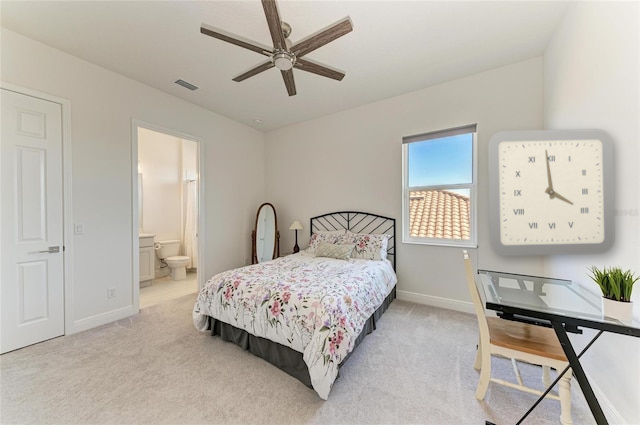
**3:59**
